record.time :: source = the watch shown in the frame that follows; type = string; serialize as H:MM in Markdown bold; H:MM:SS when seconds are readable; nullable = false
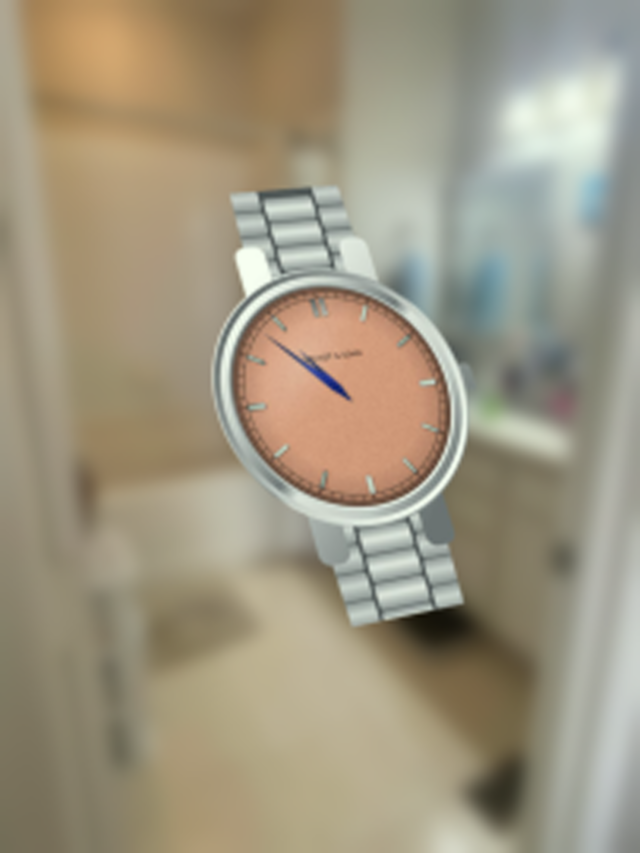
**10:53**
